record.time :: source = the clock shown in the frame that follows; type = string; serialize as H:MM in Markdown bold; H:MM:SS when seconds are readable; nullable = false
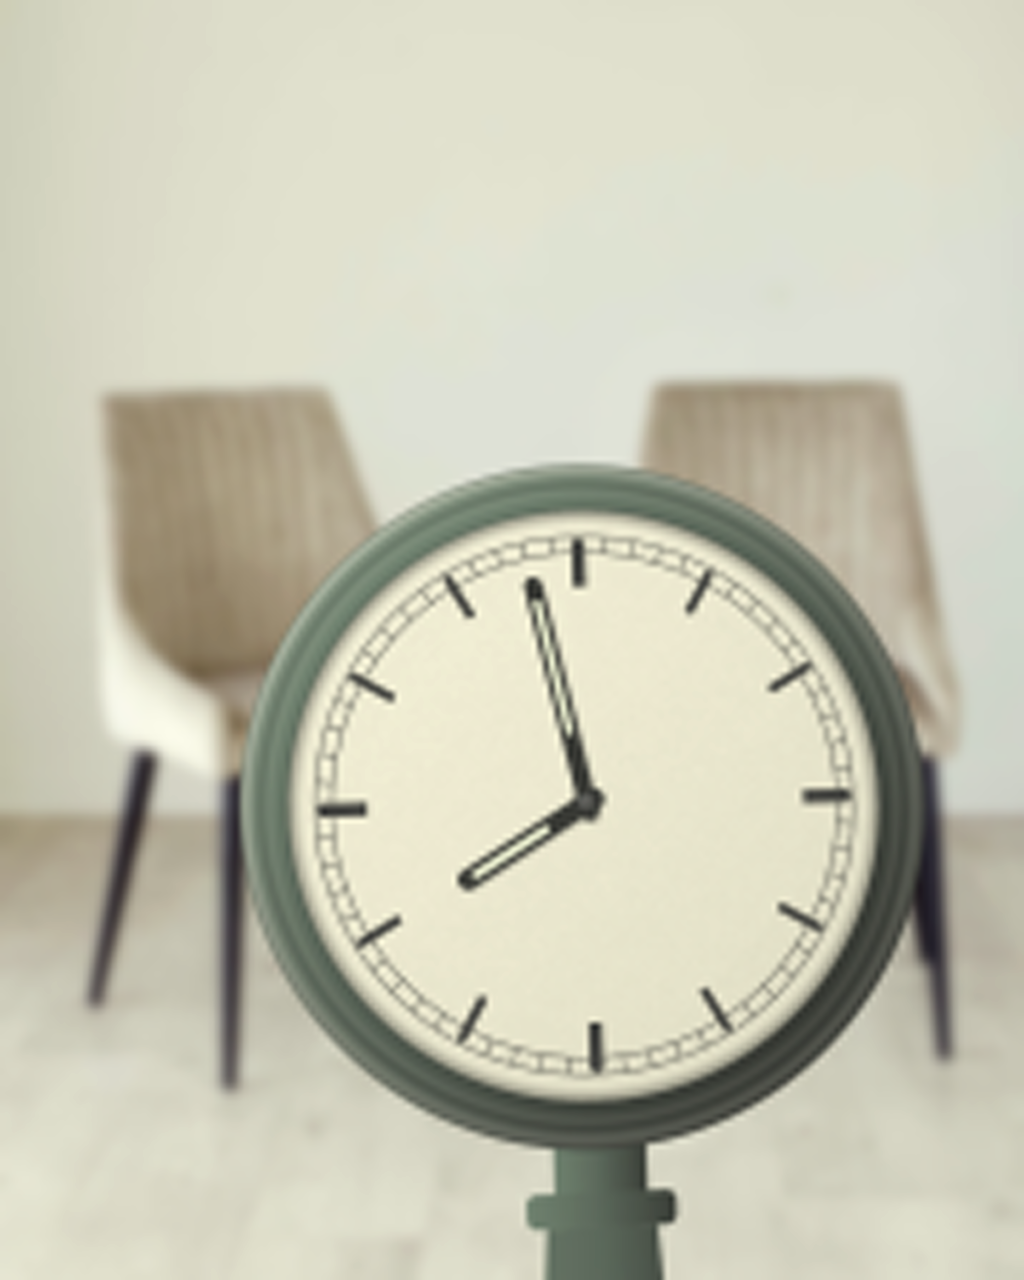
**7:58**
